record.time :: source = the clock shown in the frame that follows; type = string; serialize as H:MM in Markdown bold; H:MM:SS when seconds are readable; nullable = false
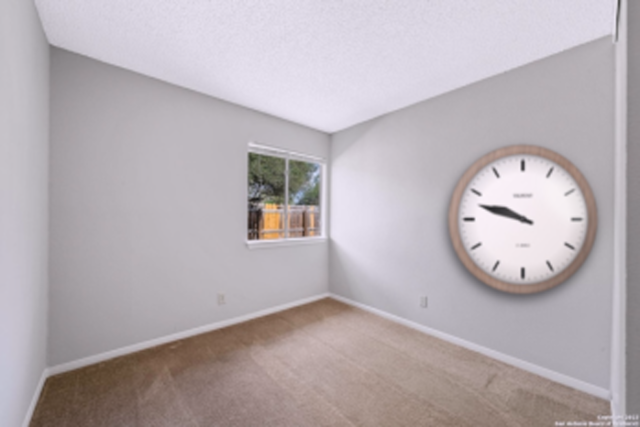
**9:48**
